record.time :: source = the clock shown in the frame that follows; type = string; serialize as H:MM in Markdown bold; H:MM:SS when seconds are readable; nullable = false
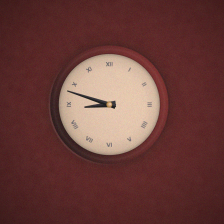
**8:48**
